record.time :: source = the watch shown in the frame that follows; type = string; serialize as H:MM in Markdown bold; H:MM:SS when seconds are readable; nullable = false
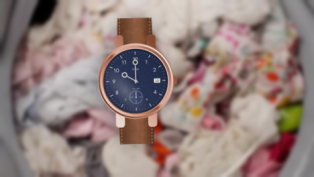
**10:00**
